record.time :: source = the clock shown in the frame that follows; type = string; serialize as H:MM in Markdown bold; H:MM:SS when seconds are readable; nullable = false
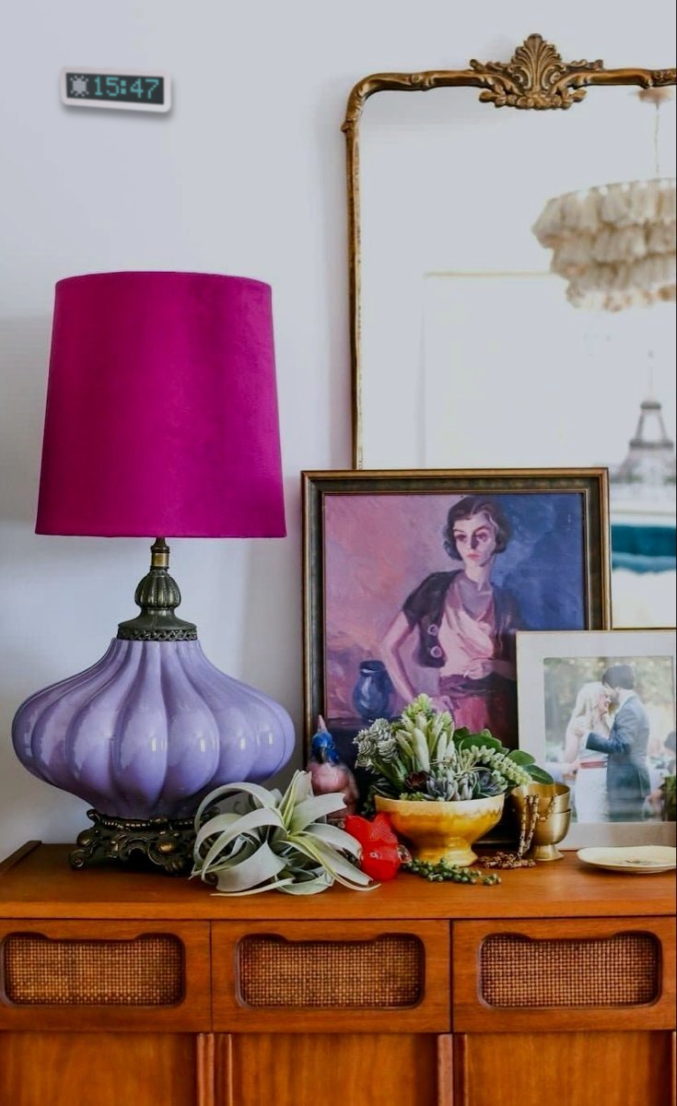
**15:47**
